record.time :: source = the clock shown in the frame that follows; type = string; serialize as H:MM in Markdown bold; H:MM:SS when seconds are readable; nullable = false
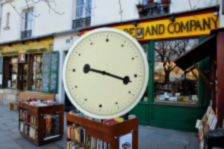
**9:17**
